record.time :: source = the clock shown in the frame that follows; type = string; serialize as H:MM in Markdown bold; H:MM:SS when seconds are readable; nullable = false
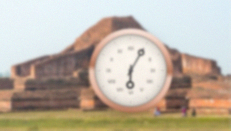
**6:05**
